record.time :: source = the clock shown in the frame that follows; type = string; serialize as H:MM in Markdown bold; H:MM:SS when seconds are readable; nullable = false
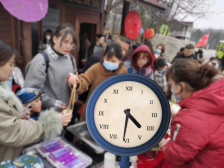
**4:31**
